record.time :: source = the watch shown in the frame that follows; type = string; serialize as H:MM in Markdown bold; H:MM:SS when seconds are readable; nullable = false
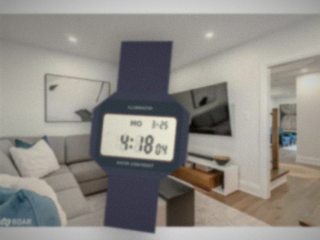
**4:18:04**
